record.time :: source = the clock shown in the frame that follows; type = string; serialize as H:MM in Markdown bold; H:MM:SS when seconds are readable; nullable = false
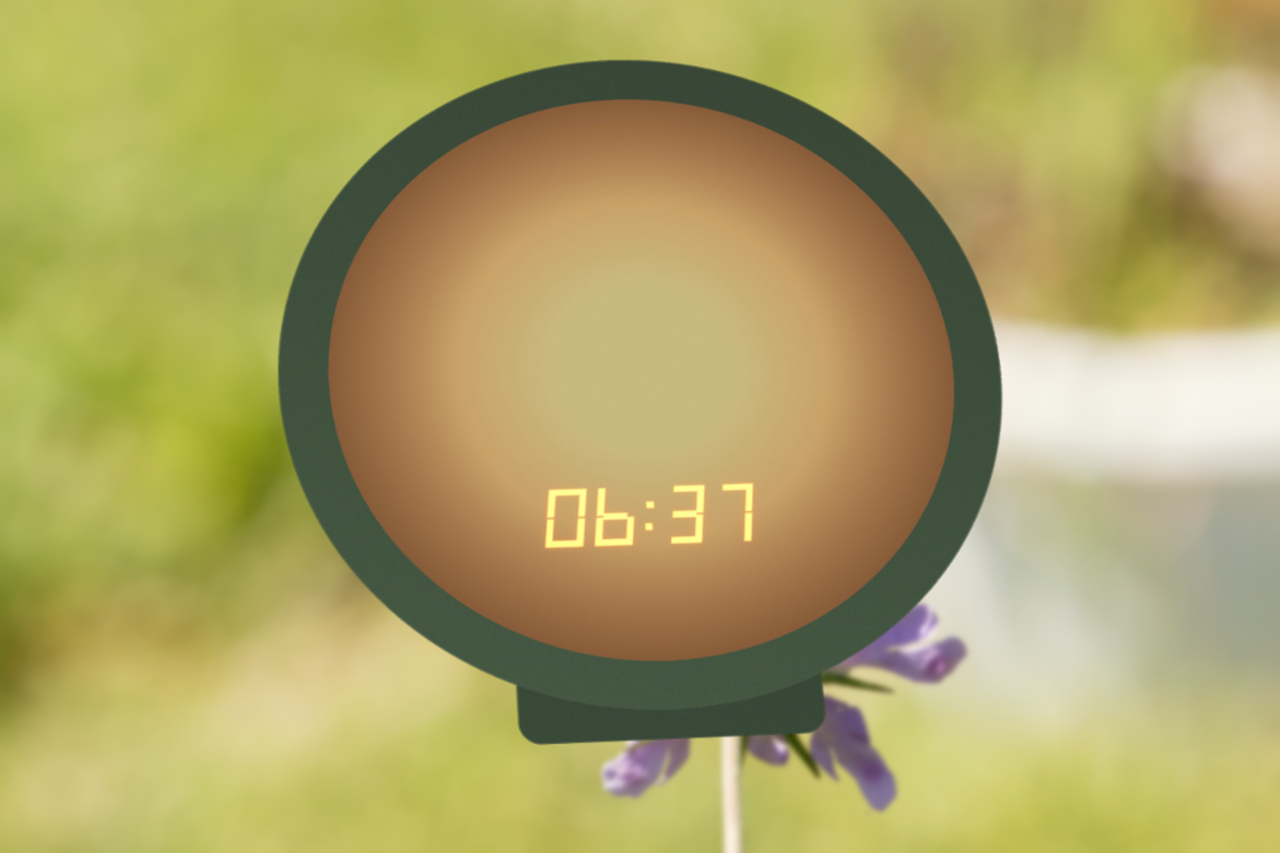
**6:37**
